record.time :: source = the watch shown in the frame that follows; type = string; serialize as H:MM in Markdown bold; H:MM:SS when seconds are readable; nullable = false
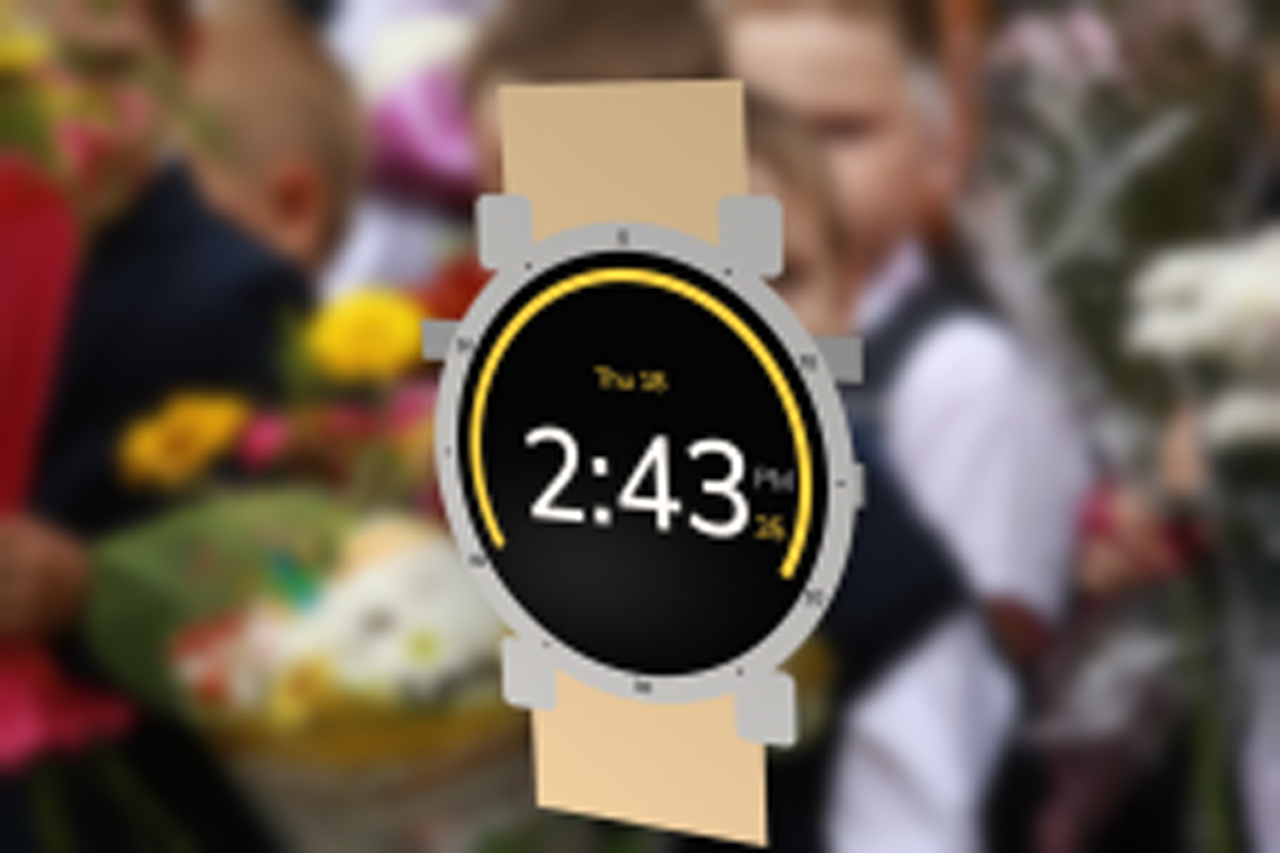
**2:43**
